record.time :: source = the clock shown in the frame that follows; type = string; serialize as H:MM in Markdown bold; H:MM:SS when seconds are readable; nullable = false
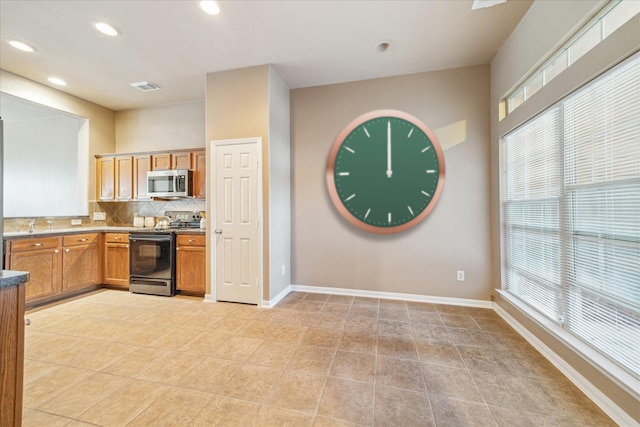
**12:00**
